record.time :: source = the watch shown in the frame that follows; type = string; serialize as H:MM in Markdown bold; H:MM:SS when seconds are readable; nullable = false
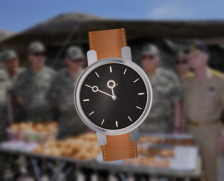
**11:50**
